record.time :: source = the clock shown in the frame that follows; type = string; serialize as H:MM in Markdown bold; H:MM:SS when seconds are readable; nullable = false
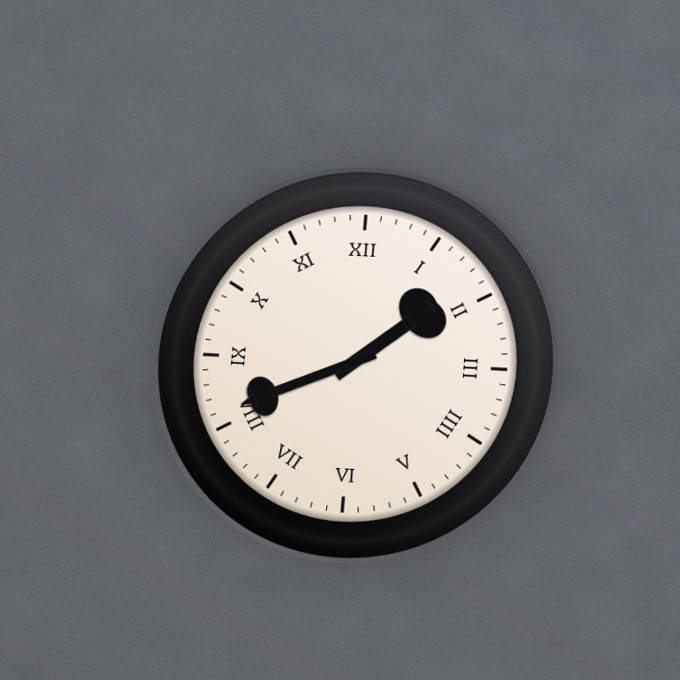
**1:41**
